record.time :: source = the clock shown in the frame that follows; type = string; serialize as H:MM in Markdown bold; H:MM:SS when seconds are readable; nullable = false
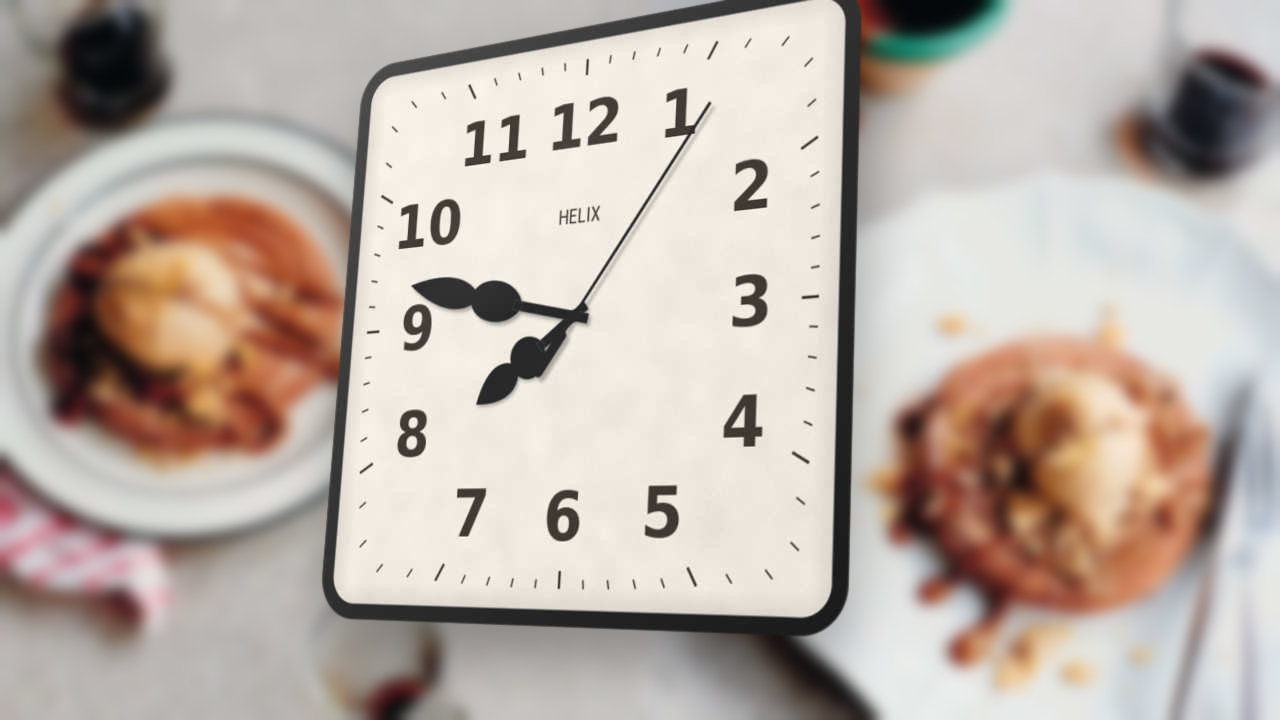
**7:47:06**
